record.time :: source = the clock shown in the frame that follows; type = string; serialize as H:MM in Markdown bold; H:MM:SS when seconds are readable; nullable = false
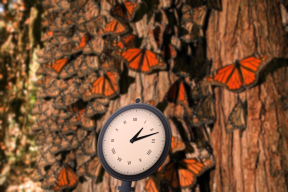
**1:12**
